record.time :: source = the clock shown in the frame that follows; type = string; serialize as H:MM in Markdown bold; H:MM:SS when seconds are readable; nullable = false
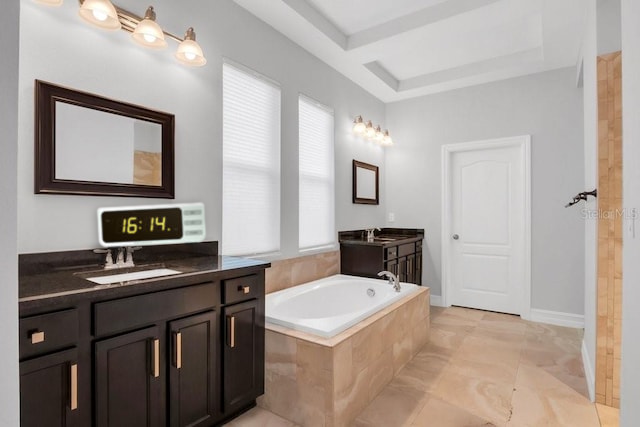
**16:14**
